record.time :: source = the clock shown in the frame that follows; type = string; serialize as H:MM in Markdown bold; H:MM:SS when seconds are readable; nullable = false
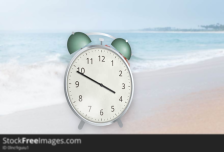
**3:49**
